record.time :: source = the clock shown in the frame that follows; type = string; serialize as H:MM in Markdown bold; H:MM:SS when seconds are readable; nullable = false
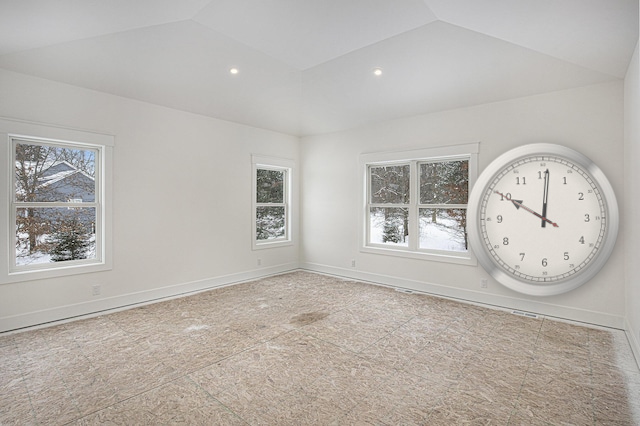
**10:00:50**
